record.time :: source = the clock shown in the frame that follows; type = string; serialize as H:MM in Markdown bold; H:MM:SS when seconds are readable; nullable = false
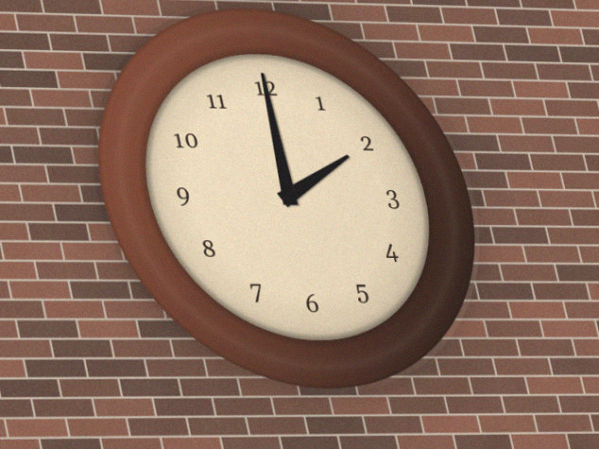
**2:00**
